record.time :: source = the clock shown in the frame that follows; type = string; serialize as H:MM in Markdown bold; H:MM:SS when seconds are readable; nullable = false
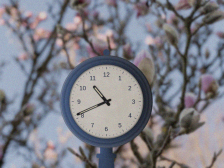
**10:41**
